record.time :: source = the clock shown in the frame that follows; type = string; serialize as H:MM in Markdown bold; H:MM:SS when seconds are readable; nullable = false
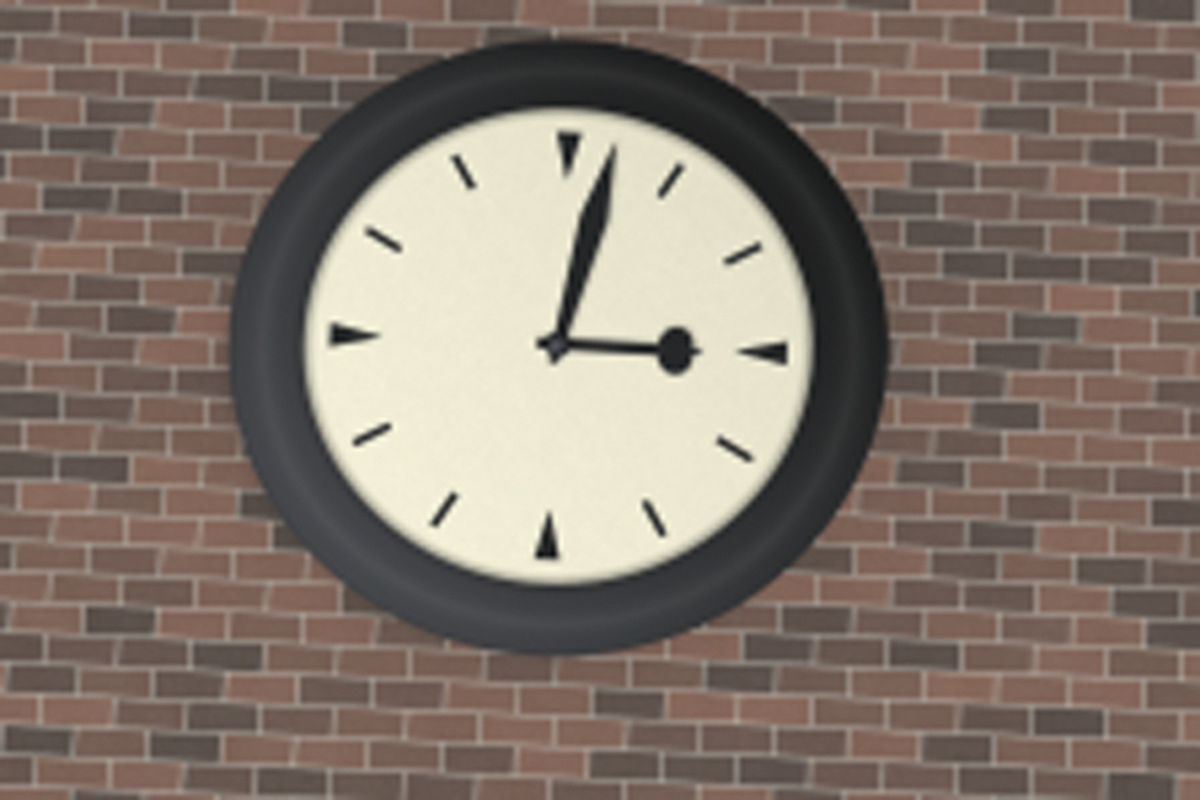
**3:02**
